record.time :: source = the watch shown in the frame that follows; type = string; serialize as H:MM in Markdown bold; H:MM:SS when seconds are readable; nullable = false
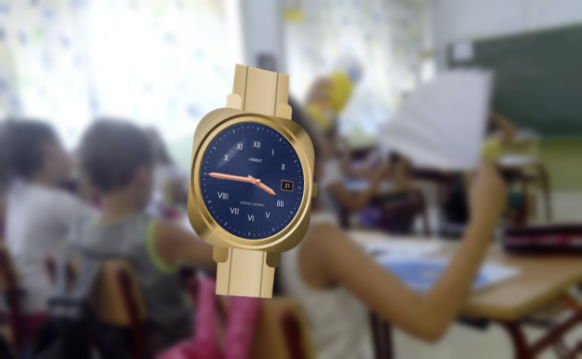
**3:45**
